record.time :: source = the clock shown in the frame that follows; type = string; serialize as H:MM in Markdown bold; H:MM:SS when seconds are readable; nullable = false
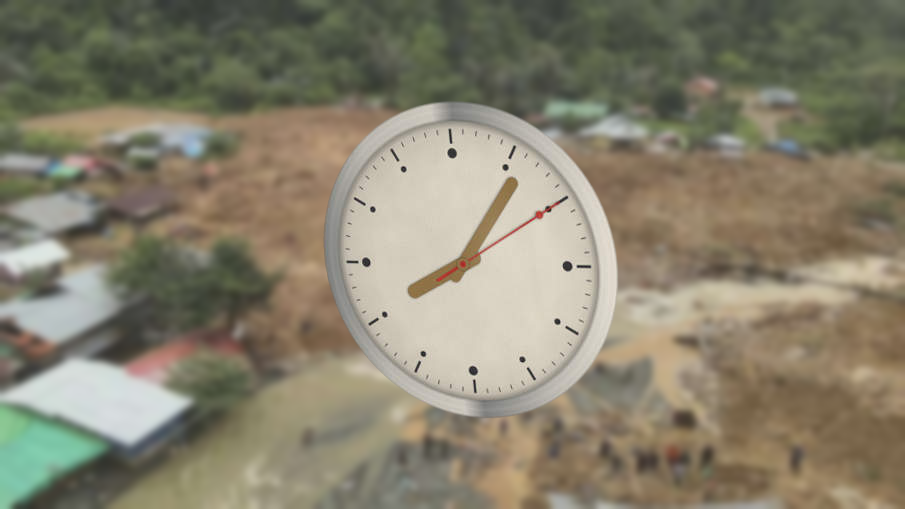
**8:06:10**
